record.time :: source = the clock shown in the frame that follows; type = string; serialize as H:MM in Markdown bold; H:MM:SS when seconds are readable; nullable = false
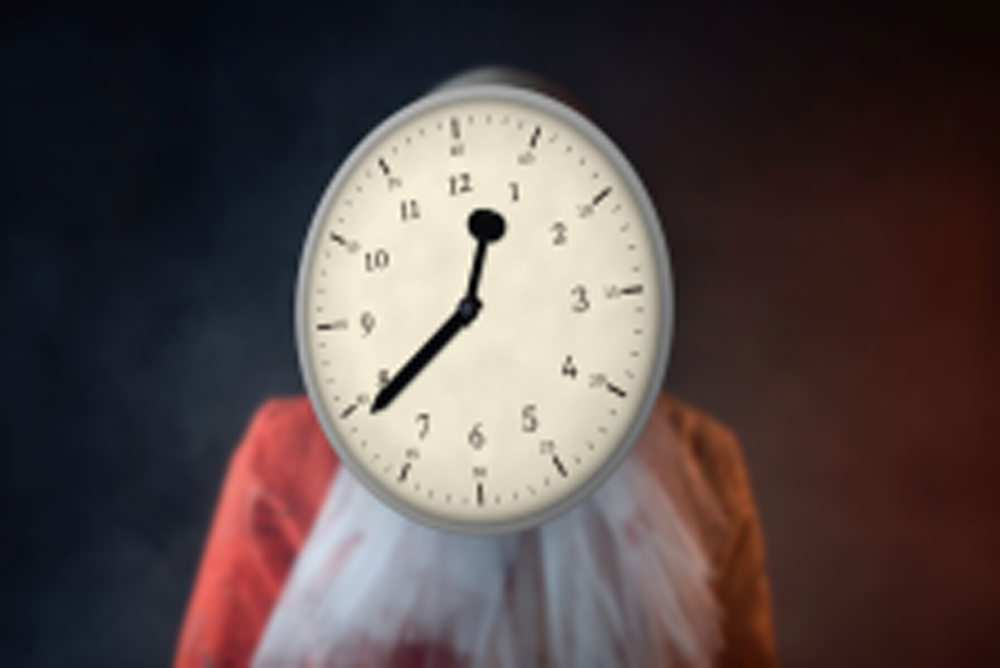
**12:39**
